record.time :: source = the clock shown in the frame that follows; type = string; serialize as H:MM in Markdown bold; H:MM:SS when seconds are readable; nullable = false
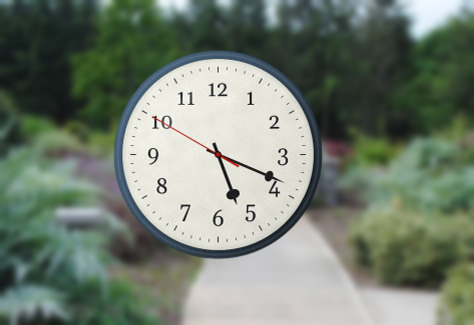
**5:18:50**
